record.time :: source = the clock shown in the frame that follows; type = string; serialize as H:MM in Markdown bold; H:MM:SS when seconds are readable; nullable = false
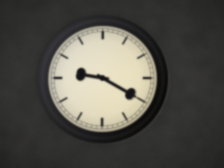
**9:20**
